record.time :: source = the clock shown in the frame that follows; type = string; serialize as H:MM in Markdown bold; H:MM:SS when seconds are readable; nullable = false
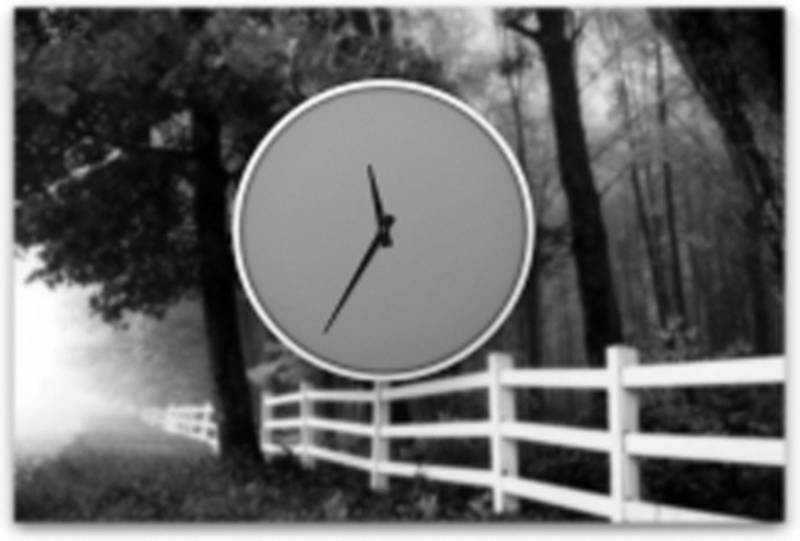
**11:35**
